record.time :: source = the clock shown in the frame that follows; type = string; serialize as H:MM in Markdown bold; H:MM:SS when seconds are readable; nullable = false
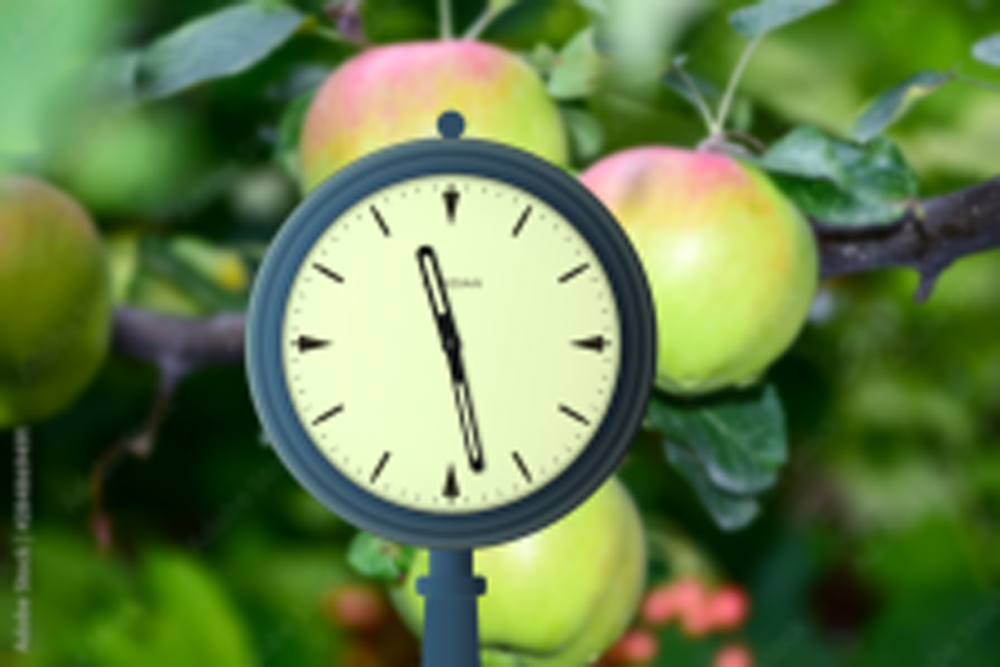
**11:28**
